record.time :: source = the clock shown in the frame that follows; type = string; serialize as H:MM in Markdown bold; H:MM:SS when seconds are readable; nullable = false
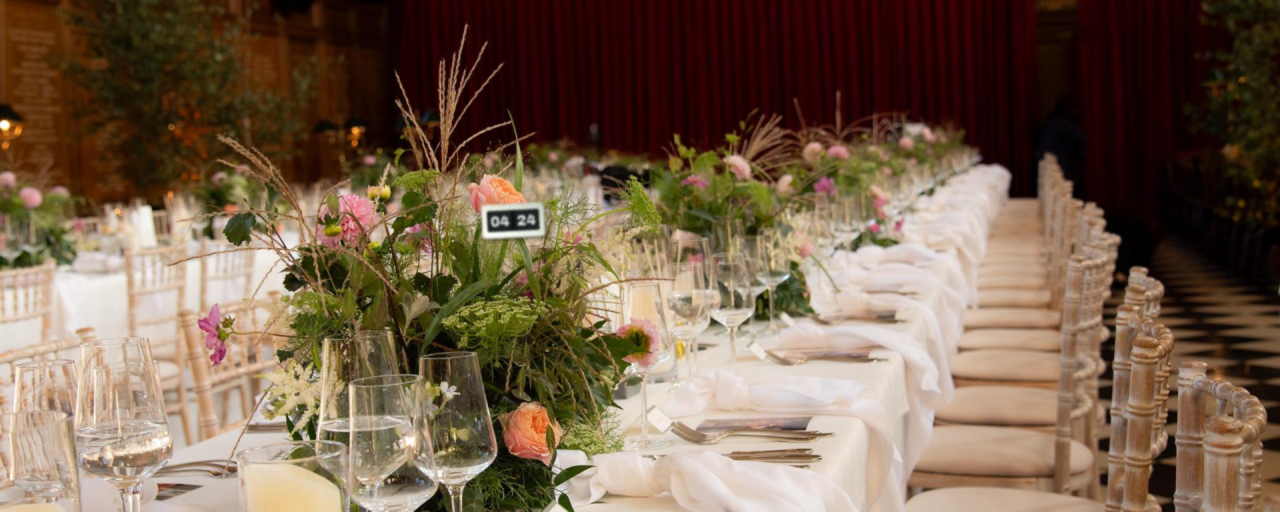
**4:24**
